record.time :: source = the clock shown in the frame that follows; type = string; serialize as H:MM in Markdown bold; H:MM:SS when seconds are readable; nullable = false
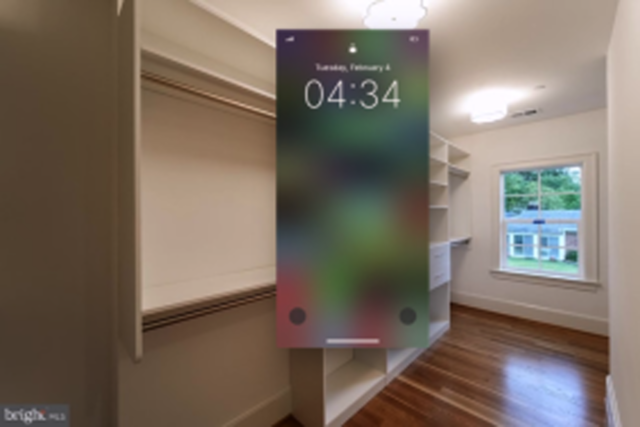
**4:34**
